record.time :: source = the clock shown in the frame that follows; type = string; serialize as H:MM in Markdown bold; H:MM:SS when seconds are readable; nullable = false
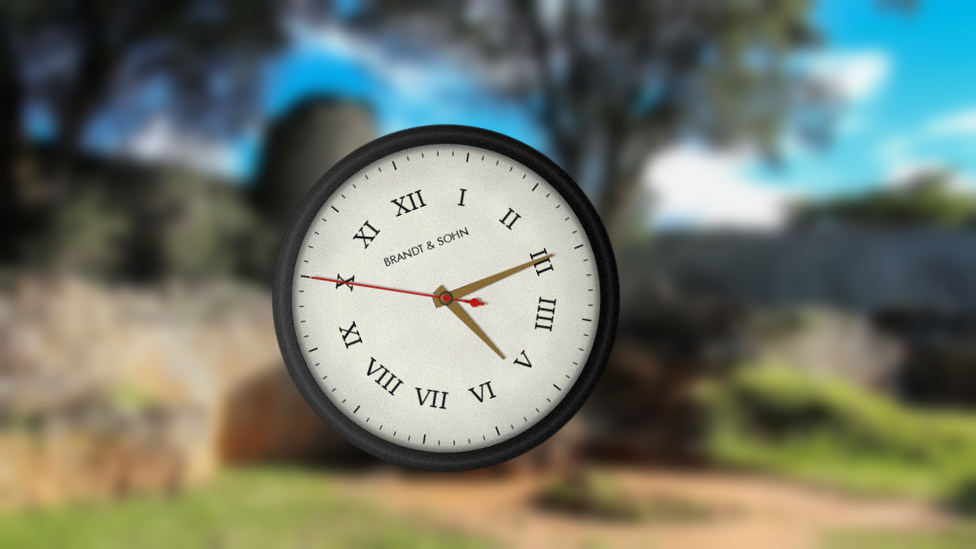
**5:14:50**
